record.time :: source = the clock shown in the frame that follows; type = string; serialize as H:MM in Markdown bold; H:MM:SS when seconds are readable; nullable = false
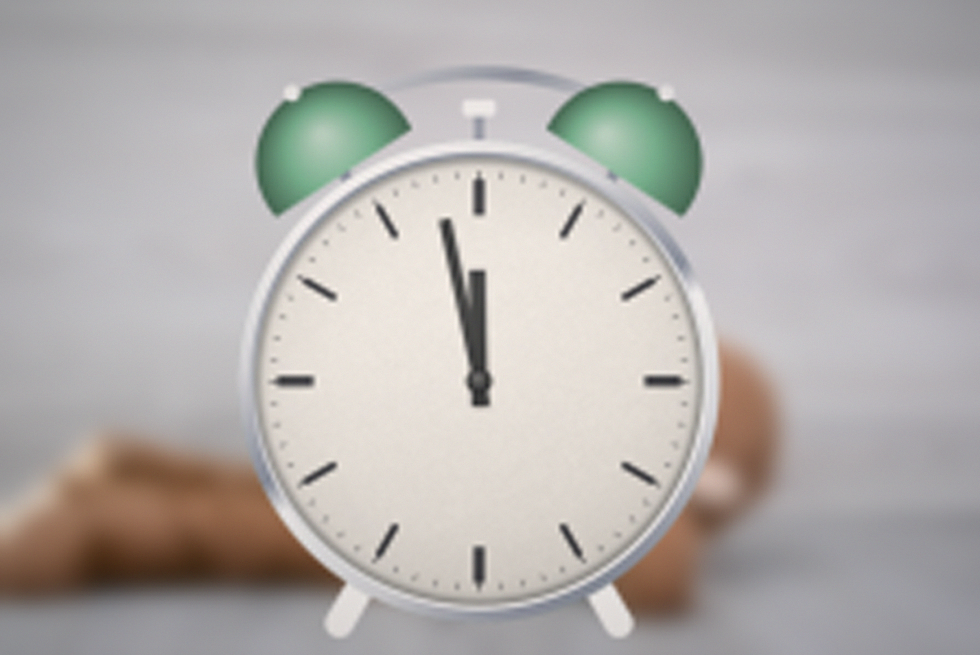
**11:58**
